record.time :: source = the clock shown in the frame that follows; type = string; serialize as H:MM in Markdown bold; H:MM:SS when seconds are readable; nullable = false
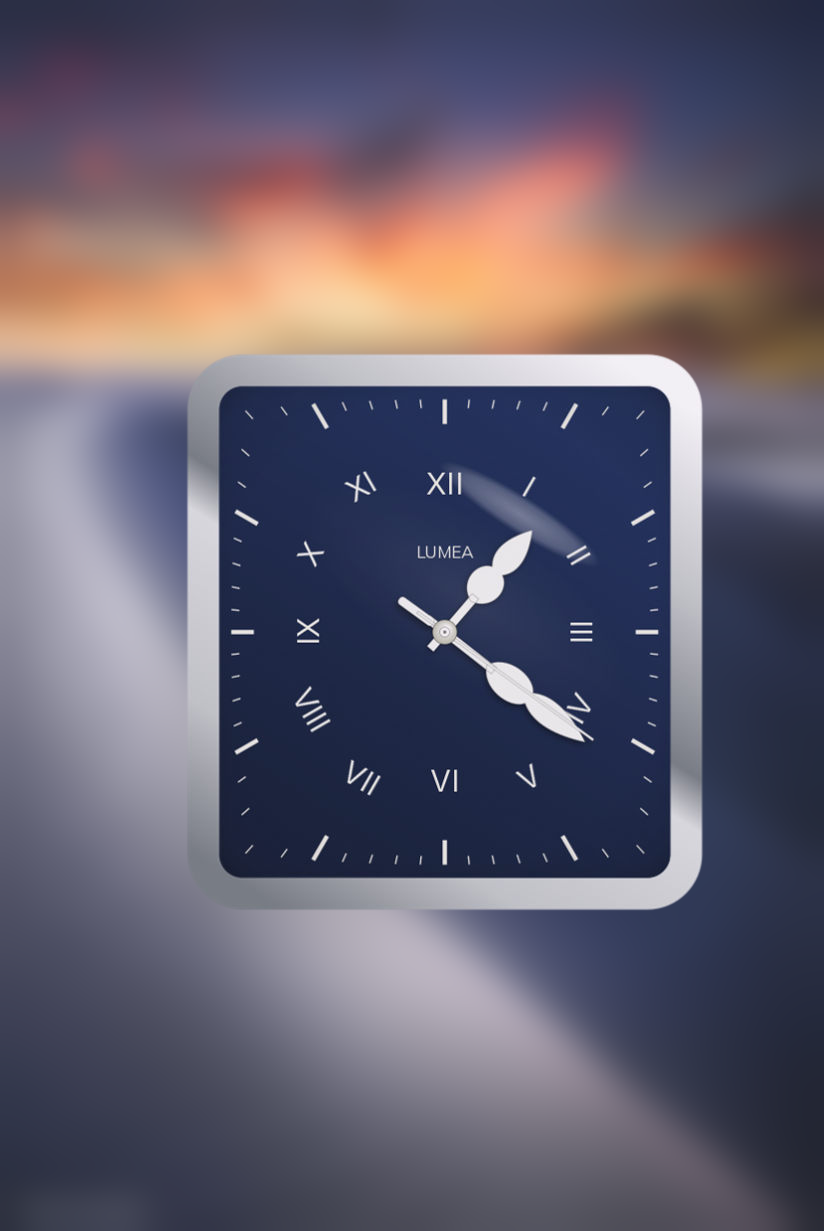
**1:21:21**
